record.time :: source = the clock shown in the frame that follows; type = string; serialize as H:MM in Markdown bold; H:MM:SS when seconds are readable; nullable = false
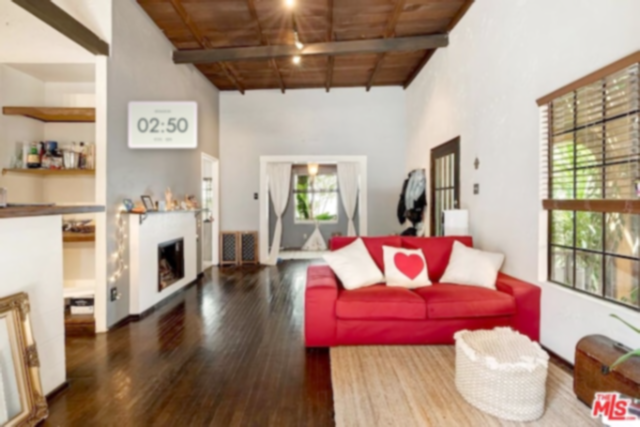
**2:50**
